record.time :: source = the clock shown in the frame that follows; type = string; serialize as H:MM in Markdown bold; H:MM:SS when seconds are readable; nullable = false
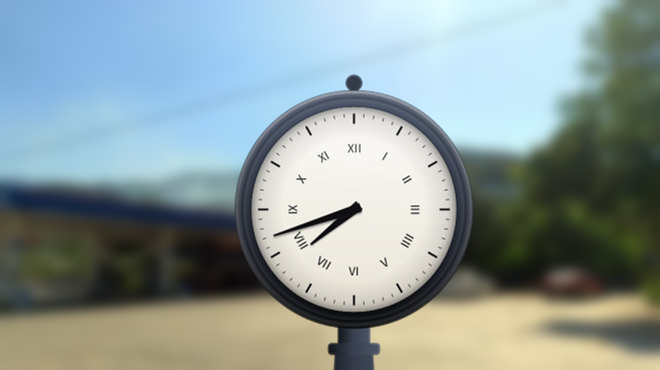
**7:42**
